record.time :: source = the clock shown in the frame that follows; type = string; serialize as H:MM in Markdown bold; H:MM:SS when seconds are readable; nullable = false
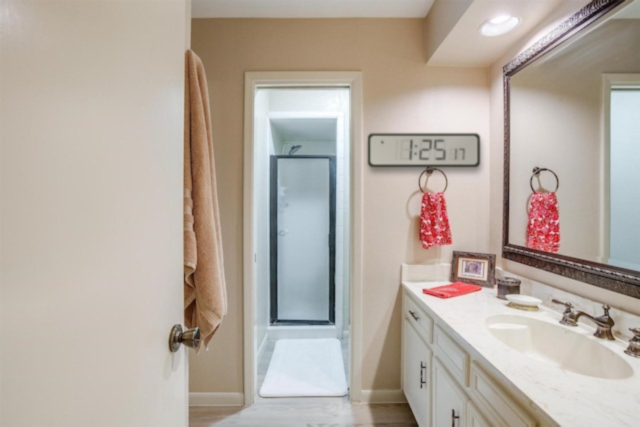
**1:25:17**
